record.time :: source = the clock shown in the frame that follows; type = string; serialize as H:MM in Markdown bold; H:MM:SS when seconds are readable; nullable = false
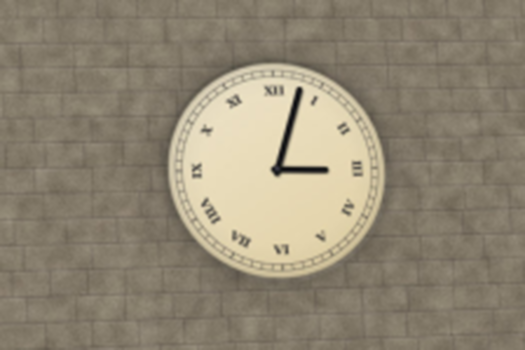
**3:03**
